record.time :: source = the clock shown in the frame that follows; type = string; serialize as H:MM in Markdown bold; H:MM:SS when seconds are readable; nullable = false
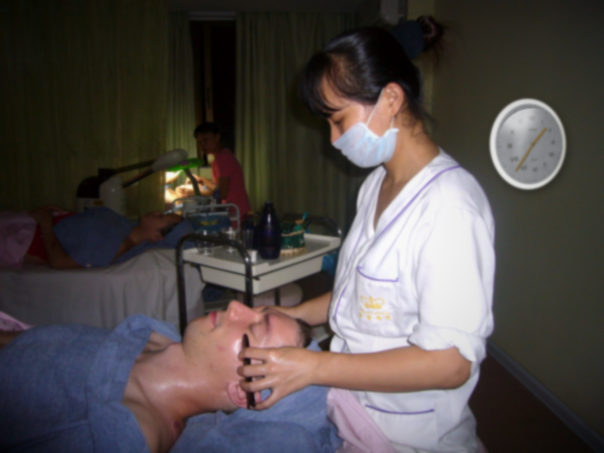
**1:37**
